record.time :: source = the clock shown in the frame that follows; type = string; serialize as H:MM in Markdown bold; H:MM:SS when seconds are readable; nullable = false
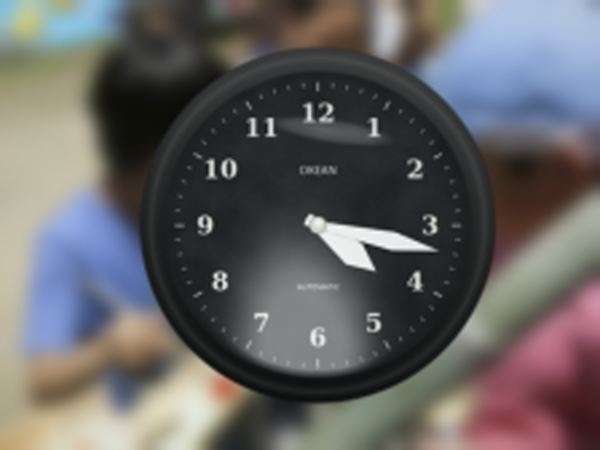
**4:17**
